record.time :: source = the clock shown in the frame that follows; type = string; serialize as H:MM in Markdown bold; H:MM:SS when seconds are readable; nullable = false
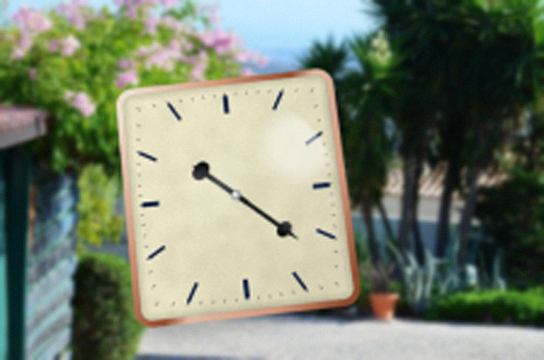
**10:22**
